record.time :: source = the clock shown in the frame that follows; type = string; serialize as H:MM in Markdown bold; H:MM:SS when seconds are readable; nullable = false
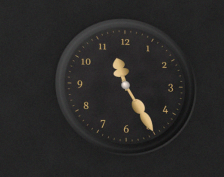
**11:25**
